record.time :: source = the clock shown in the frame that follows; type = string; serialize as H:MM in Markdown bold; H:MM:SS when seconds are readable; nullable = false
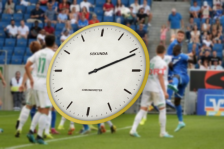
**2:11**
